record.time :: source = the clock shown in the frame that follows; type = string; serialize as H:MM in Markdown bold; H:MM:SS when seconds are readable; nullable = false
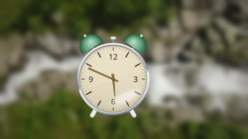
**5:49**
